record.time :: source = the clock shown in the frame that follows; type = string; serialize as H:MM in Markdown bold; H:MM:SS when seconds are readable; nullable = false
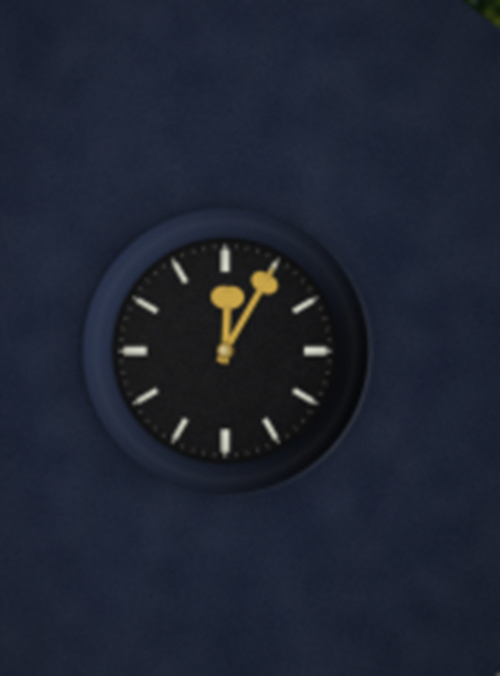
**12:05**
